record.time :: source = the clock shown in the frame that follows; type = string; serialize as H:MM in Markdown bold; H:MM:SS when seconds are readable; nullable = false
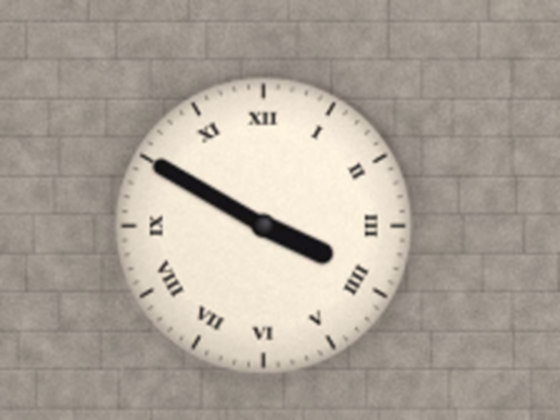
**3:50**
